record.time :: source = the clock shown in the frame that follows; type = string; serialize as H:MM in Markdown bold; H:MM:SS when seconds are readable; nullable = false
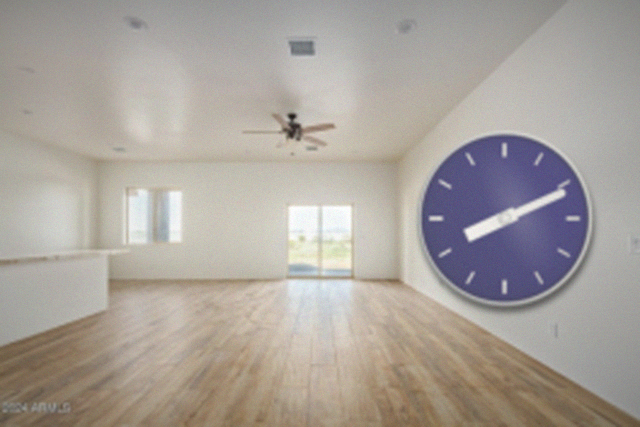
**8:11**
